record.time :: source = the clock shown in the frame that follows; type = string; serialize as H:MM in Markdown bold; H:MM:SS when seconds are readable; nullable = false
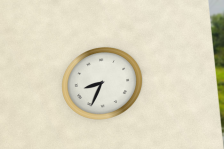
**8:34**
